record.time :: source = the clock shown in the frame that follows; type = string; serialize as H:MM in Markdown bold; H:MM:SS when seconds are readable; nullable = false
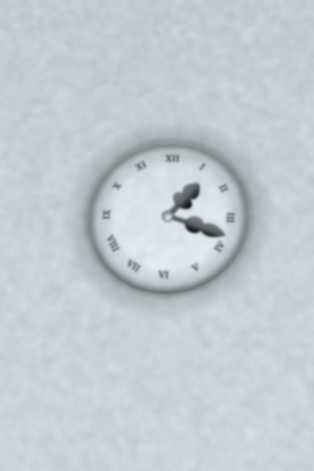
**1:18**
